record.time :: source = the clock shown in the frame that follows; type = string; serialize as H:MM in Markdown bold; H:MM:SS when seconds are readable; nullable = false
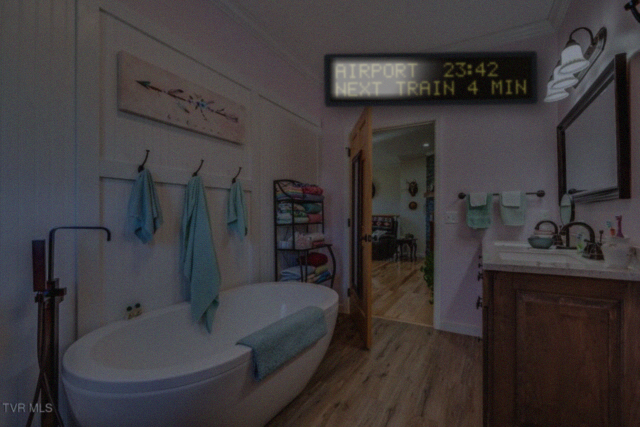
**23:42**
